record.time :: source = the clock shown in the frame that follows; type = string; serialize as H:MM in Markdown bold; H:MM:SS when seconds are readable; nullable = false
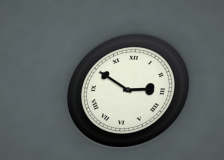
**2:50**
